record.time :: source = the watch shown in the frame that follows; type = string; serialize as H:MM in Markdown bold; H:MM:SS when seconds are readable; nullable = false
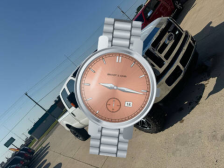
**9:16**
